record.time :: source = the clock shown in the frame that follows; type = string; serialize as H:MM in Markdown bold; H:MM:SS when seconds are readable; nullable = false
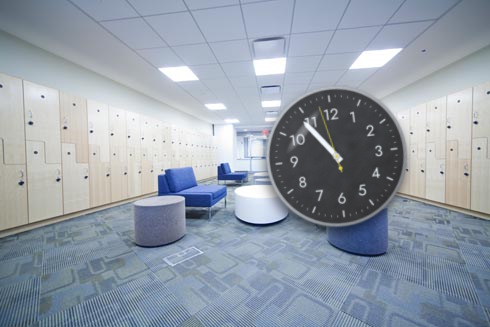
**10:53:58**
